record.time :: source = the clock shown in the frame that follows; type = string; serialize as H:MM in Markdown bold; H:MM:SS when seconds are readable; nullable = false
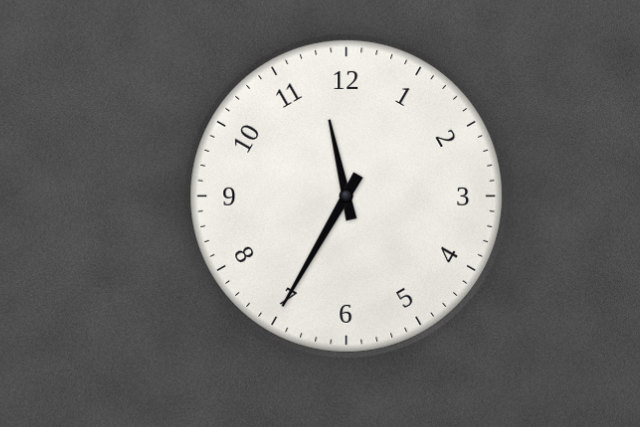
**11:35**
